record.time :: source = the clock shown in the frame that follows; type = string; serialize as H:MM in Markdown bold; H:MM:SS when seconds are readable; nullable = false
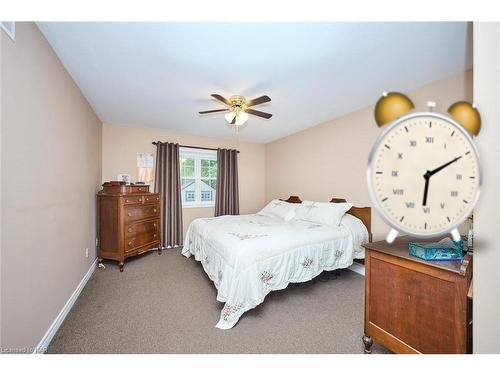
**6:10**
